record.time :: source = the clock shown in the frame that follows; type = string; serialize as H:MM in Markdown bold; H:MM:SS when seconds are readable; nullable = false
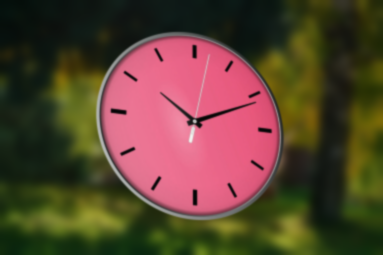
**10:11:02**
